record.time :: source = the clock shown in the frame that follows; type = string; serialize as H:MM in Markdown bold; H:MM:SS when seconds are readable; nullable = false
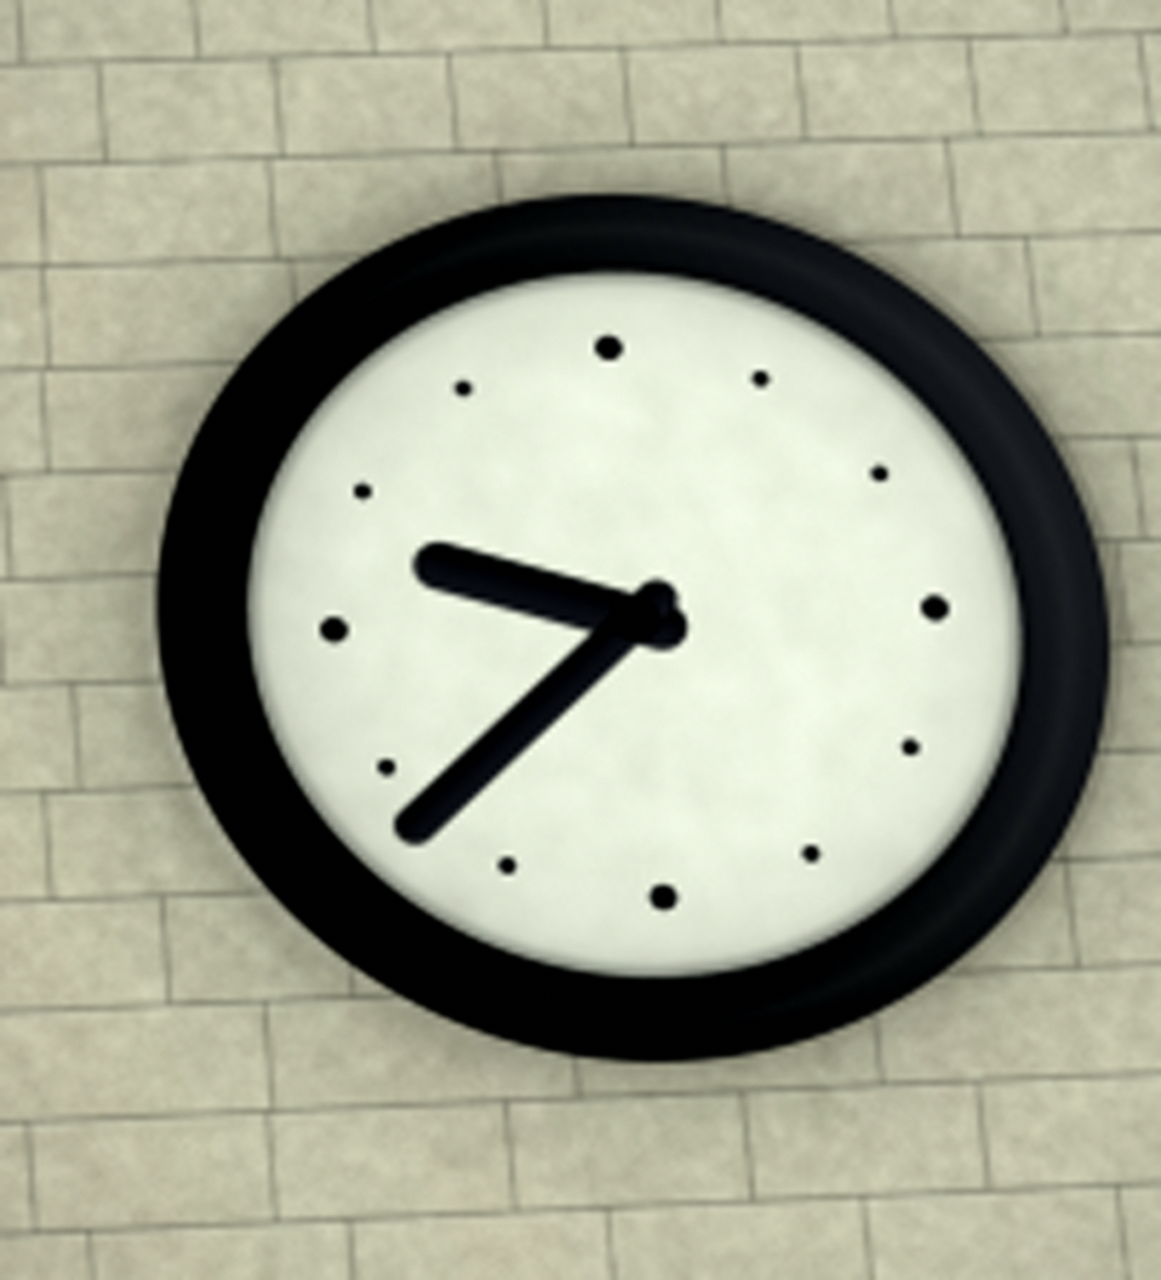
**9:38**
